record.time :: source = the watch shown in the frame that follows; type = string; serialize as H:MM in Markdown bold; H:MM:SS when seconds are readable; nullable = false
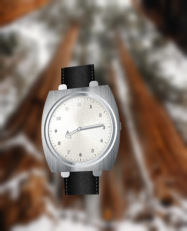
**8:14**
